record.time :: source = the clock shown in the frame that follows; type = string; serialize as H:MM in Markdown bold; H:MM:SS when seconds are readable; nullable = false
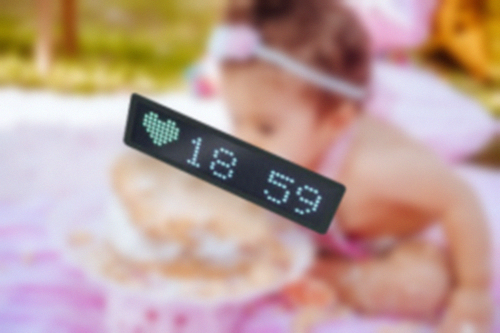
**18:59**
